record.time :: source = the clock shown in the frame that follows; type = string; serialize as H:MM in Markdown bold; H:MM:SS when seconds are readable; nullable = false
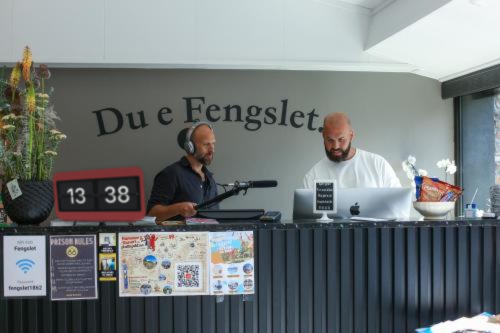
**13:38**
